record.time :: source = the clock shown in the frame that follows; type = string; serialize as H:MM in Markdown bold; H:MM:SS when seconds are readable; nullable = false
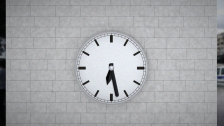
**6:28**
